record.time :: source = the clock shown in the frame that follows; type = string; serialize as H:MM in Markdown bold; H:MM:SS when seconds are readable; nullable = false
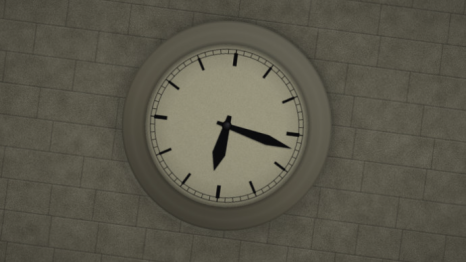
**6:17**
